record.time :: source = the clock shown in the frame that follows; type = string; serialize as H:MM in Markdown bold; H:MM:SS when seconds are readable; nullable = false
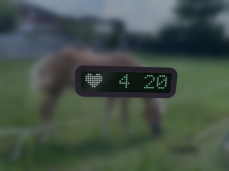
**4:20**
